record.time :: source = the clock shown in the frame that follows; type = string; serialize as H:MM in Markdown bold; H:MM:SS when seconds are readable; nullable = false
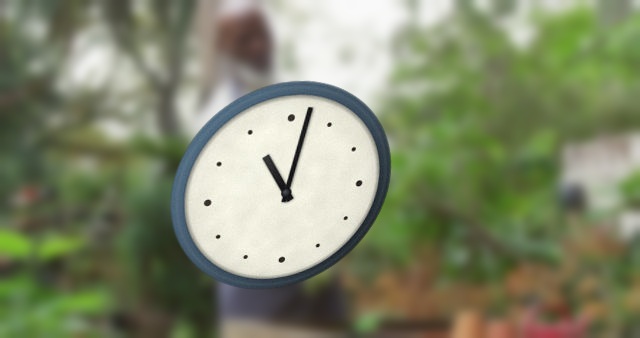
**11:02**
